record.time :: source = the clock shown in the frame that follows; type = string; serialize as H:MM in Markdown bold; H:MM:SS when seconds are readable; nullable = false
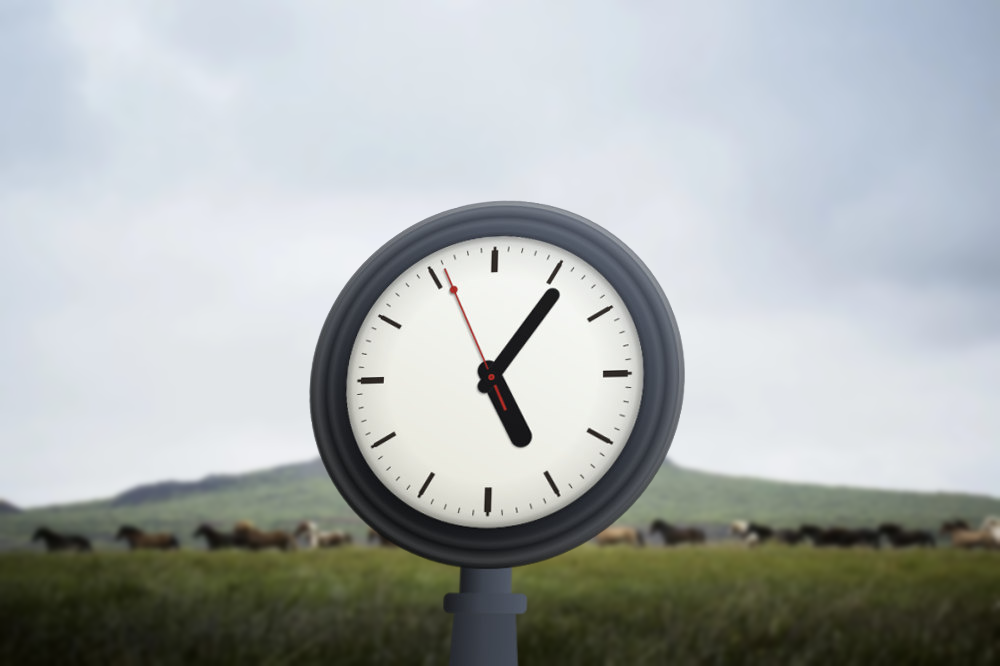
**5:05:56**
